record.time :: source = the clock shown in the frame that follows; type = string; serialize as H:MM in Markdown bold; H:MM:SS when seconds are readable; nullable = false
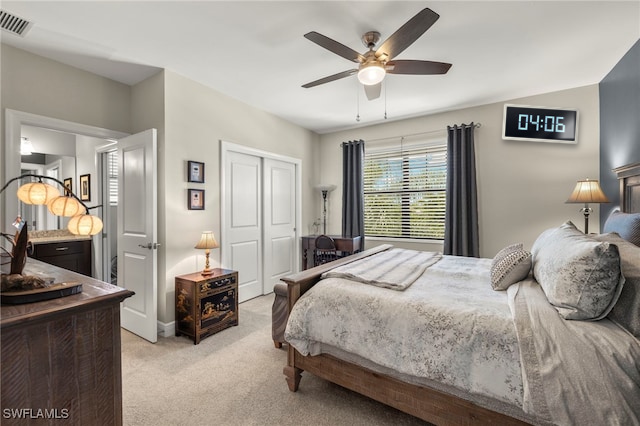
**4:06**
